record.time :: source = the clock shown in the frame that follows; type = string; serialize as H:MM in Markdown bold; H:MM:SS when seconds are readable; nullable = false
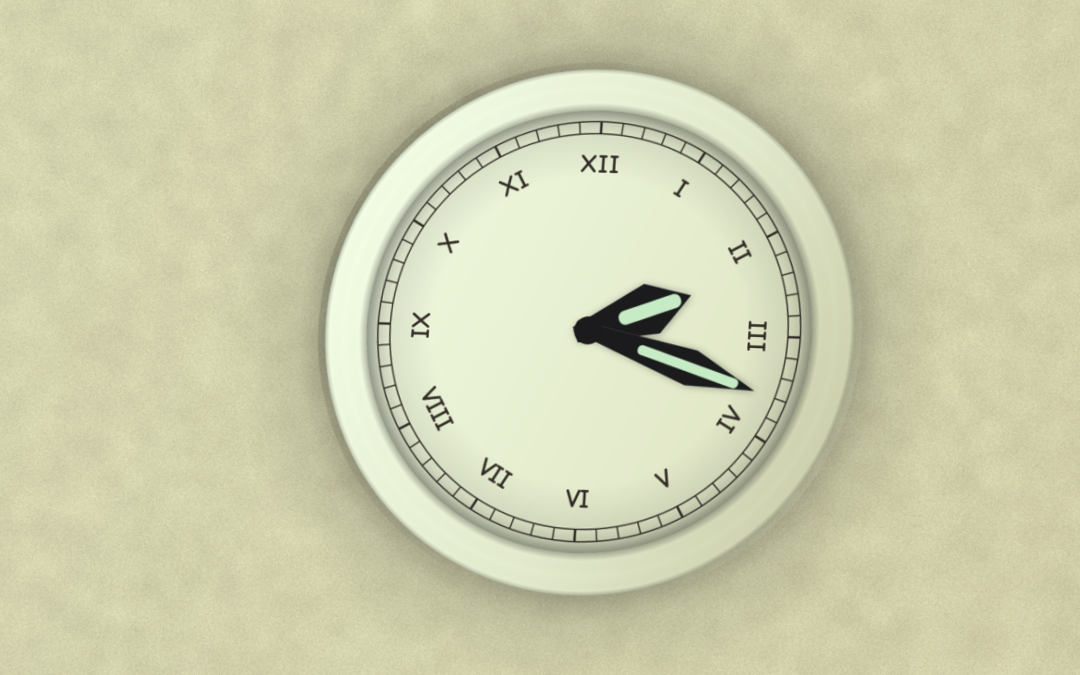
**2:18**
